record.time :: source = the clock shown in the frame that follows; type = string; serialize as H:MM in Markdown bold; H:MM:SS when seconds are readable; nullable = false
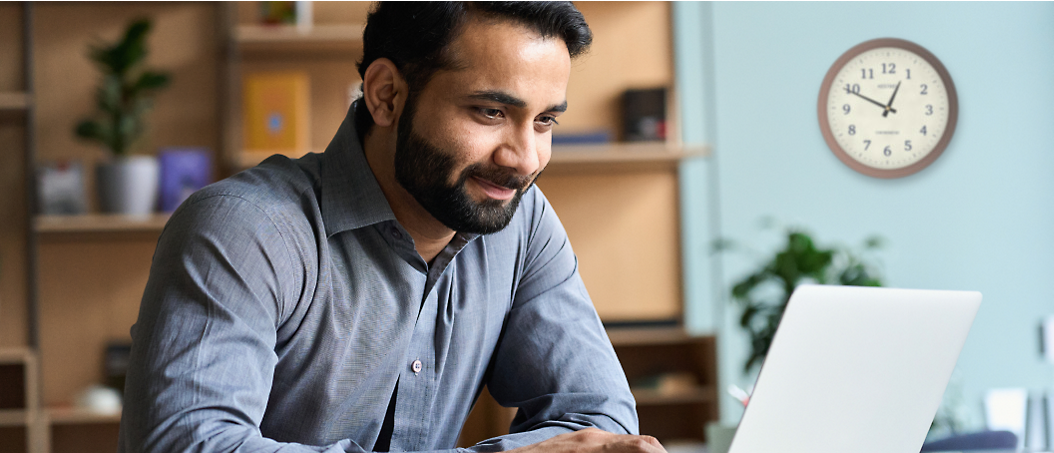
**12:49**
